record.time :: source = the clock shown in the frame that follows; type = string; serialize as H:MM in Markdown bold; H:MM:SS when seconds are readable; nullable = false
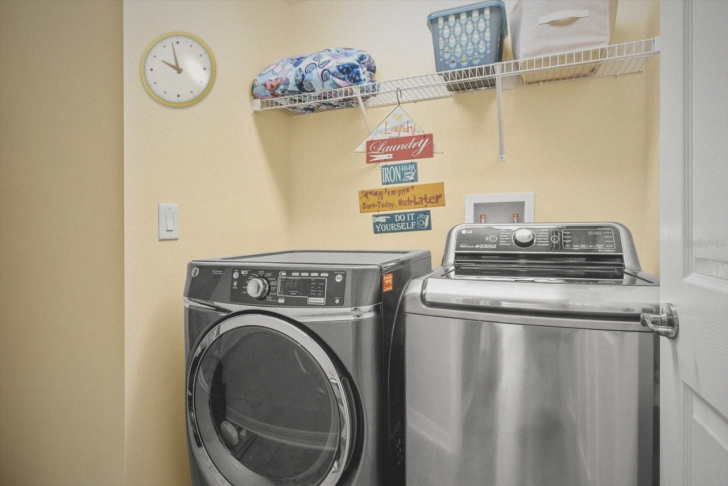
**9:58**
